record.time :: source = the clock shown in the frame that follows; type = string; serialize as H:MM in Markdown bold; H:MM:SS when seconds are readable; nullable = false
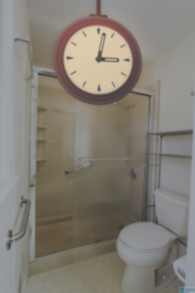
**3:02**
